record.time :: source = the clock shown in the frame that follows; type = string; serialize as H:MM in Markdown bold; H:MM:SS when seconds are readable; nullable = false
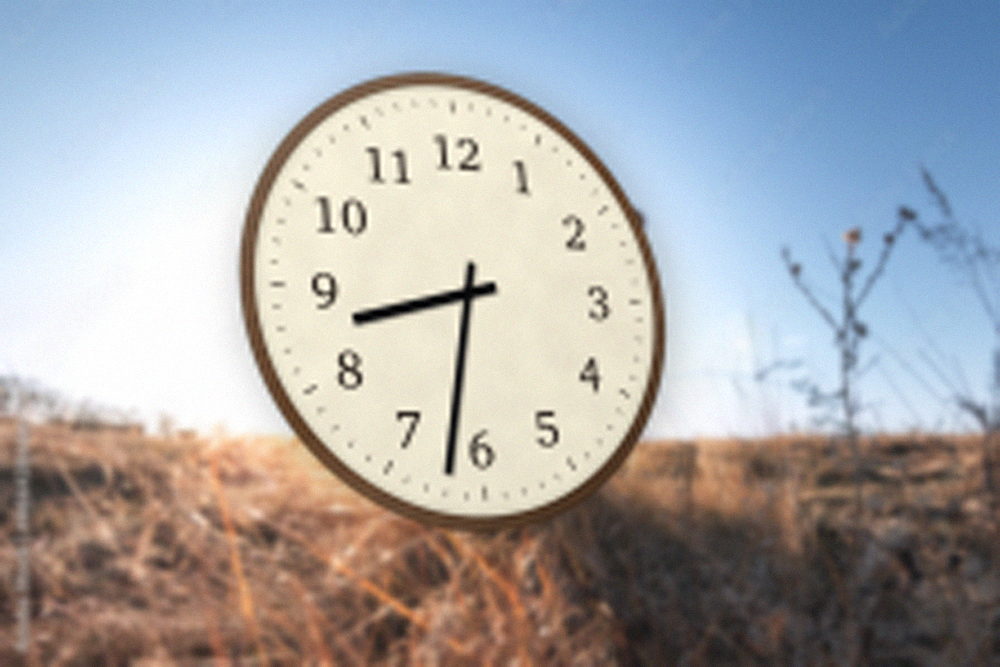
**8:32**
